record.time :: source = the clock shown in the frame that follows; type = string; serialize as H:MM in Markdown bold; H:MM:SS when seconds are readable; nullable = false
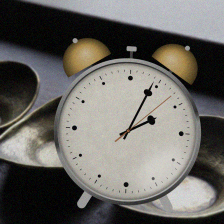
**2:04:08**
